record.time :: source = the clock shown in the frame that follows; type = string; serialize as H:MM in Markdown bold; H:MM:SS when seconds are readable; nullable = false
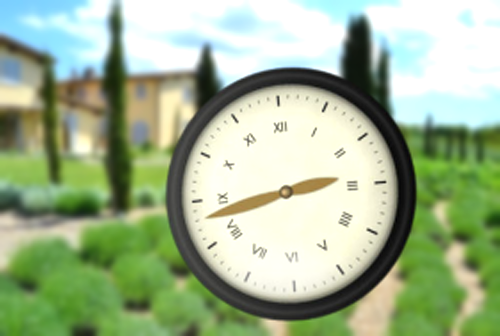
**2:43**
